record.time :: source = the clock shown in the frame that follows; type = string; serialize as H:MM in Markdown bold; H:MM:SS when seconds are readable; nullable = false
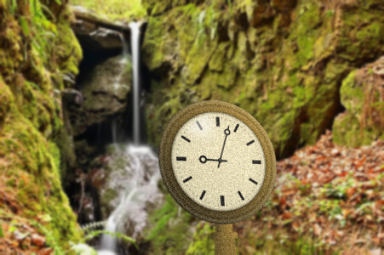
**9:03**
